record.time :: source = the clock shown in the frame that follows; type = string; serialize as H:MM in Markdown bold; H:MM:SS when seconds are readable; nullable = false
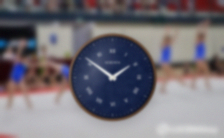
**1:51**
